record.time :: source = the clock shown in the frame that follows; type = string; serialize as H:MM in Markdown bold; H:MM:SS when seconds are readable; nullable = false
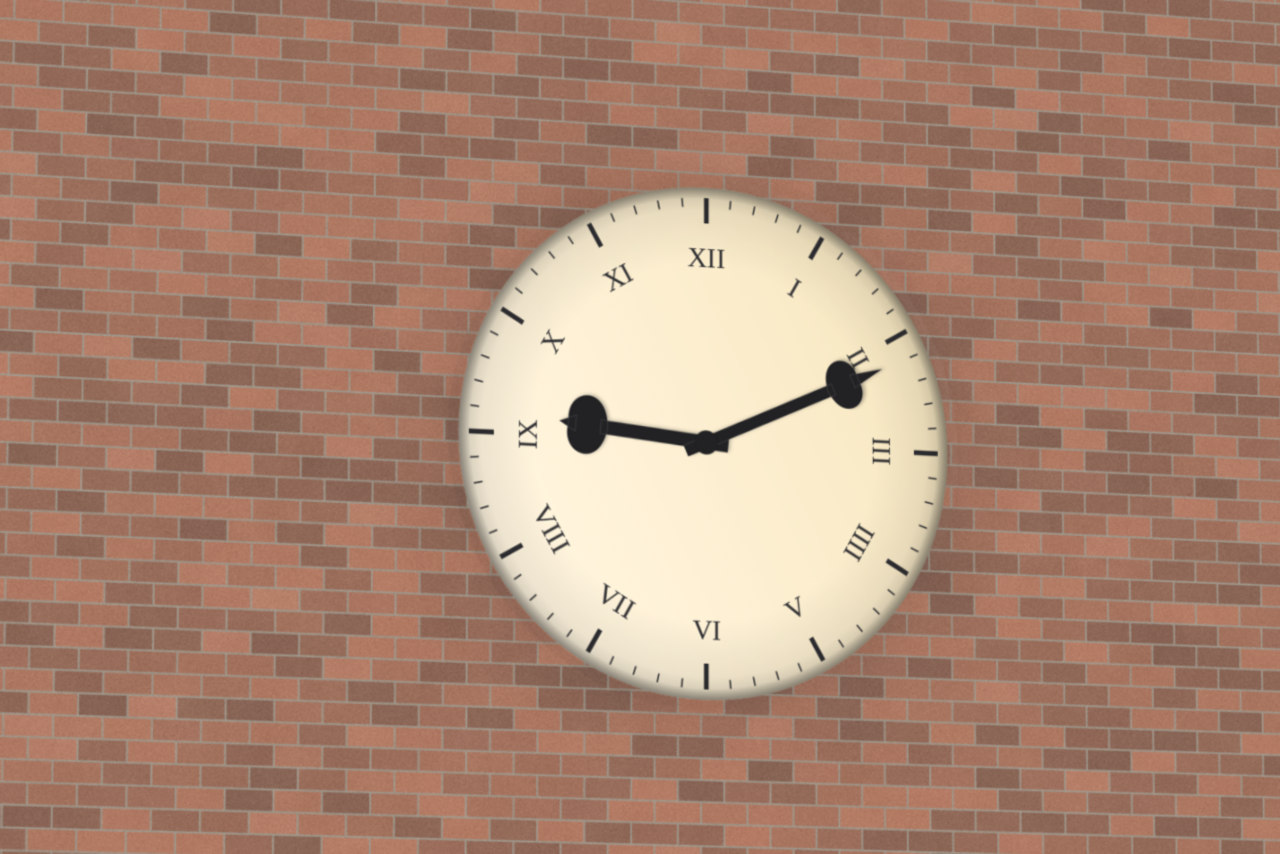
**9:11**
